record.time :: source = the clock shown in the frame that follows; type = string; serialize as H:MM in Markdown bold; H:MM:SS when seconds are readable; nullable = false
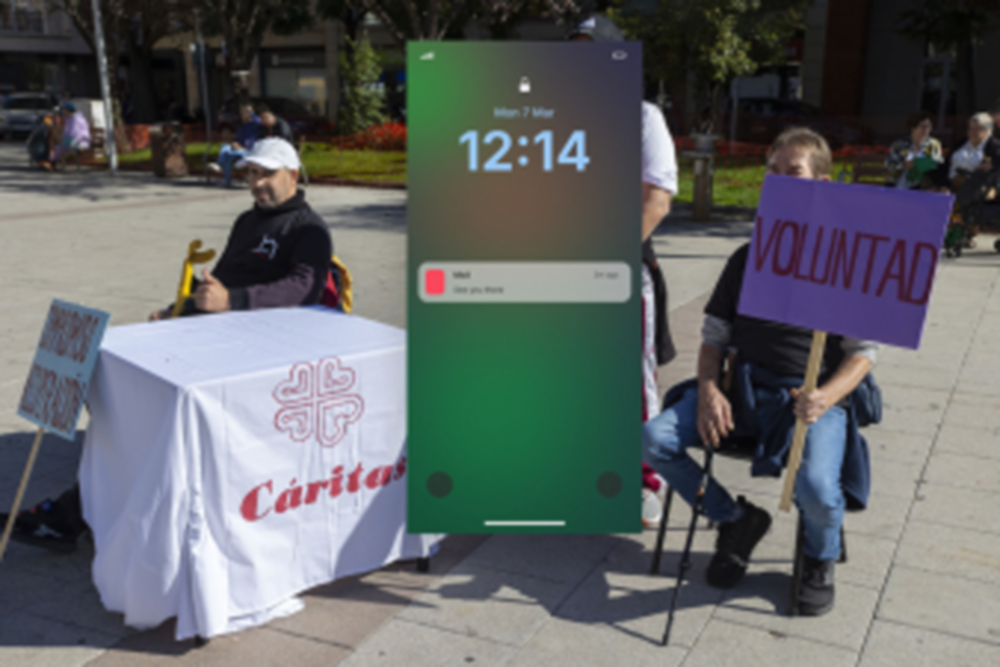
**12:14**
